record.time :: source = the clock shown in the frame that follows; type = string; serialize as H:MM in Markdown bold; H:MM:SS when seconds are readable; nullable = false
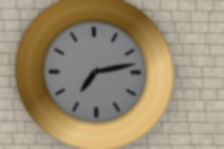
**7:13**
